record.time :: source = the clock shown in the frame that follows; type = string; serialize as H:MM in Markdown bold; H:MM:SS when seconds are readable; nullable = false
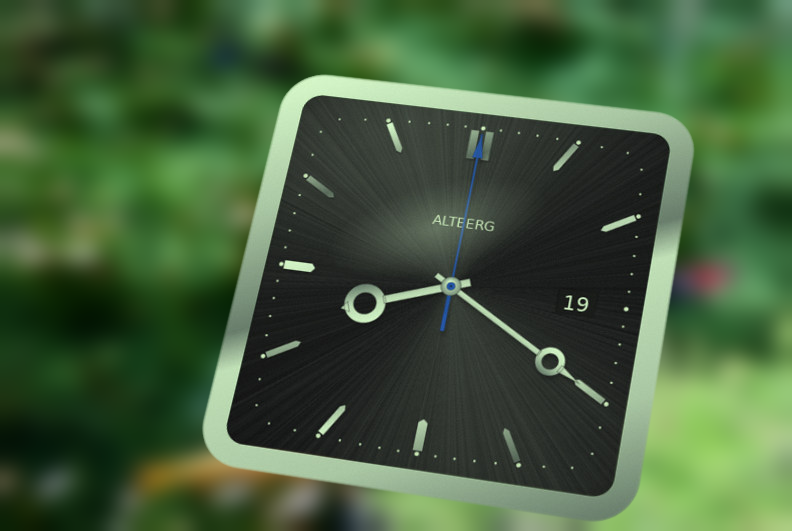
**8:20:00**
